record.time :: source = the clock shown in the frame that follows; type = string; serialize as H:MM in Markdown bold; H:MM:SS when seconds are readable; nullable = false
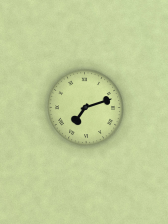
**7:12**
